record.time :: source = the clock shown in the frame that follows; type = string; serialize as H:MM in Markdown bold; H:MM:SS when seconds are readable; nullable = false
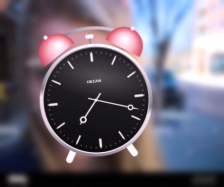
**7:18**
